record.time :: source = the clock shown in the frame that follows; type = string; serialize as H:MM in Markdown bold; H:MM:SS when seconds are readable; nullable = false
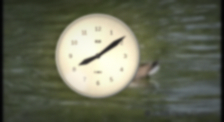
**8:09**
